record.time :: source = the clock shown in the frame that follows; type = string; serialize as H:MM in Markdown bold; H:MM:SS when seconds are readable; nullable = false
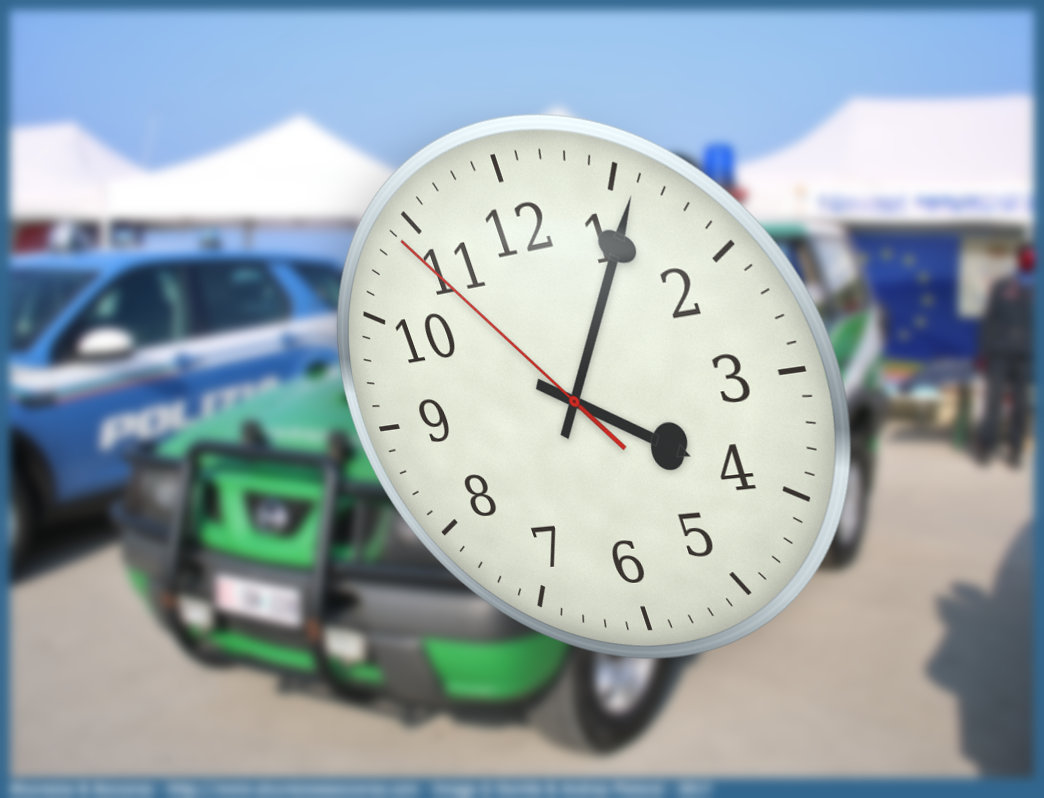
**4:05:54**
